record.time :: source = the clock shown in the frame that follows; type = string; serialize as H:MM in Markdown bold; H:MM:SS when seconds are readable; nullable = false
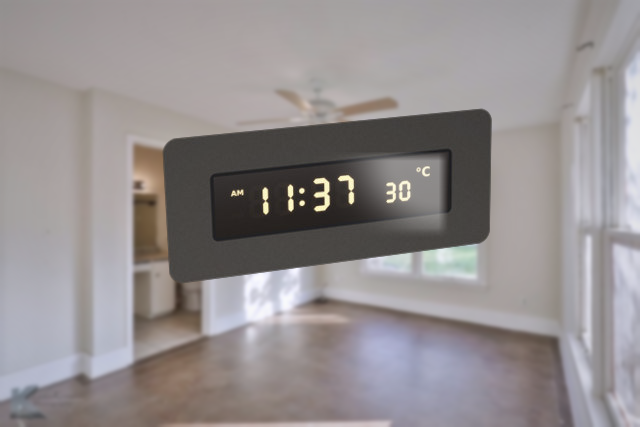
**11:37**
